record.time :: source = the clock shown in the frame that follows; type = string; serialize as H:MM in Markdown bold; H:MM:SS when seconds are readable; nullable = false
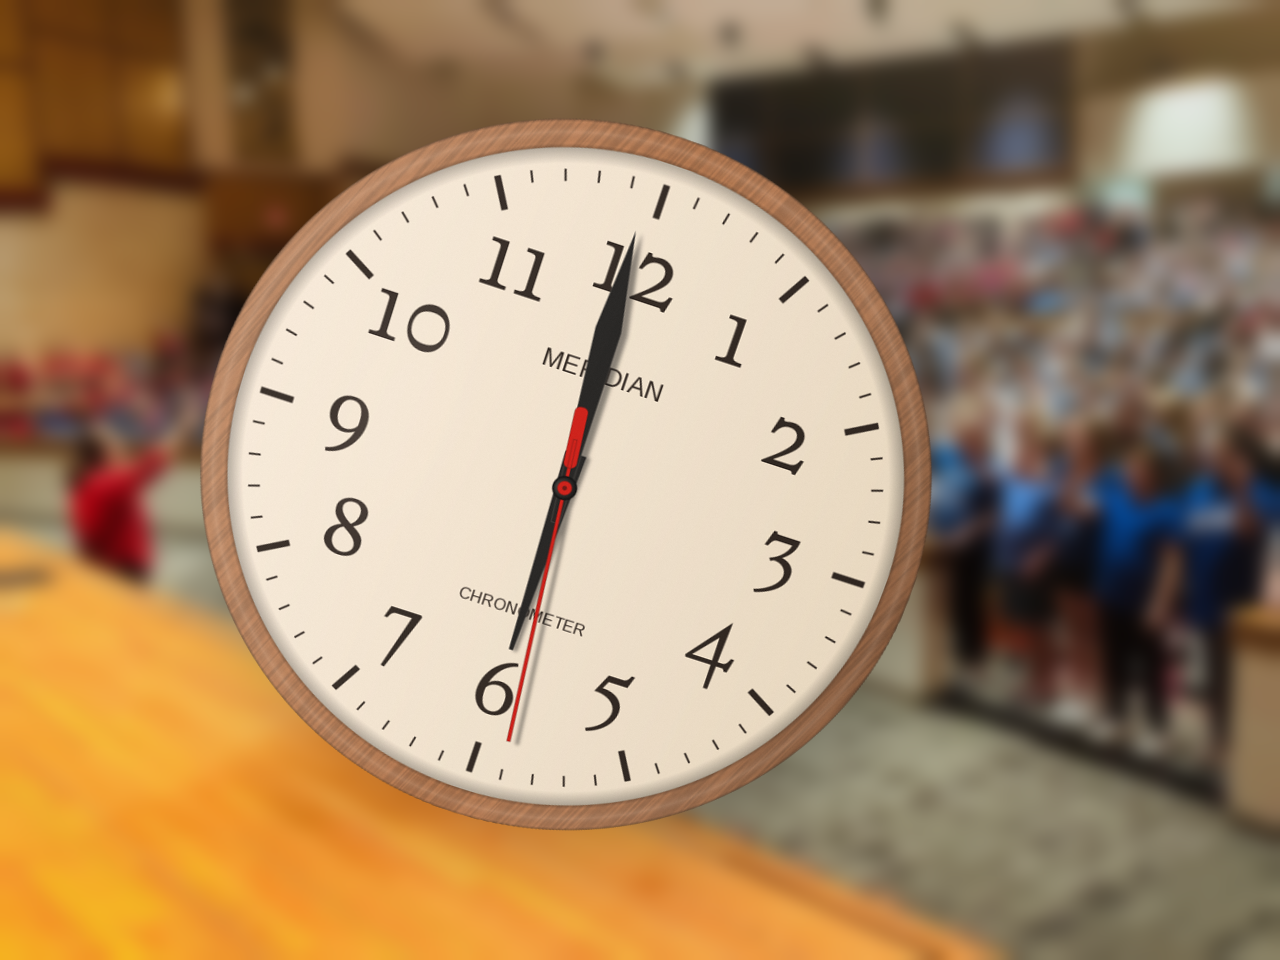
**5:59:29**
